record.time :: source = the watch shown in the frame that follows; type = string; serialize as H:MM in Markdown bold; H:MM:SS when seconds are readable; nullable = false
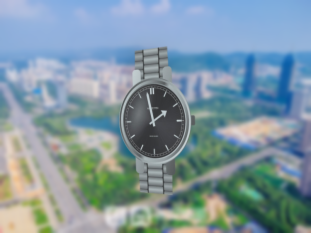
**1:58**
